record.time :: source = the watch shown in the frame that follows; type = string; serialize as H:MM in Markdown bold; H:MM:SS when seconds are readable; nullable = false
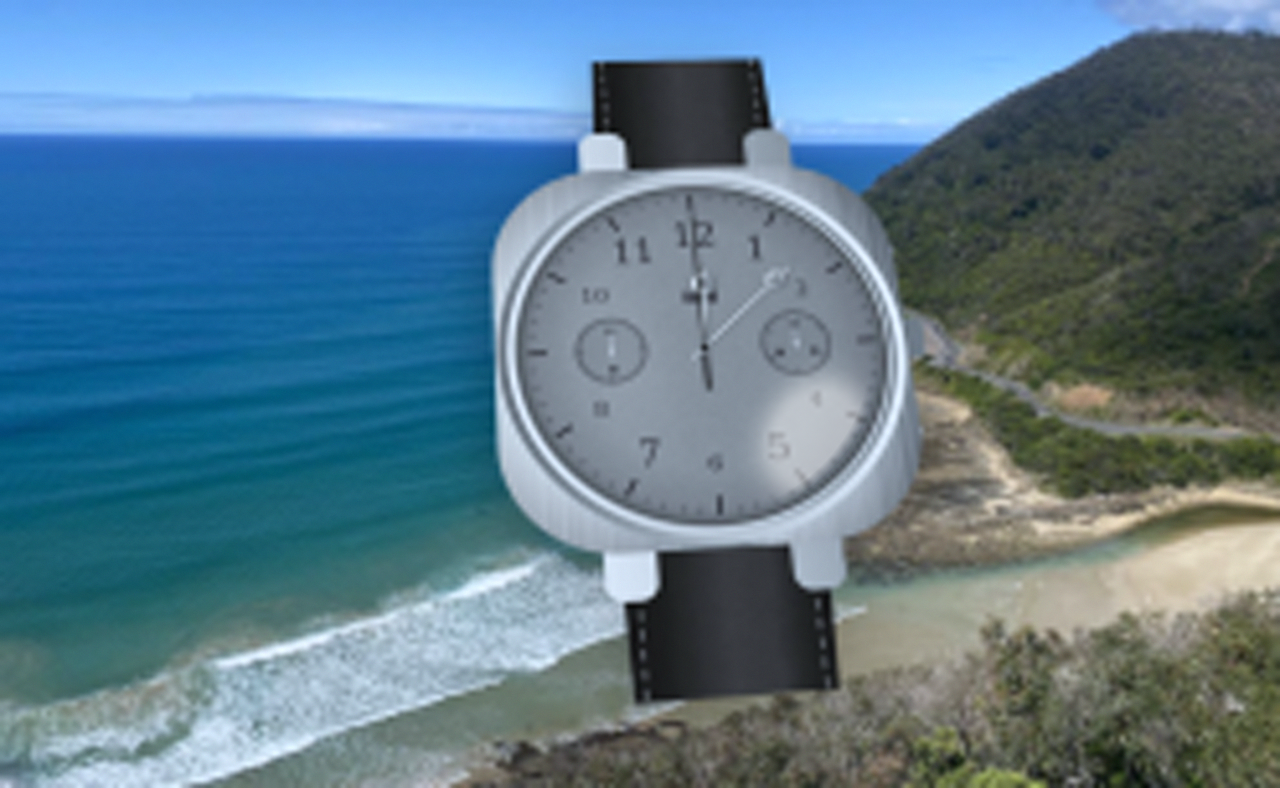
**12:08**
